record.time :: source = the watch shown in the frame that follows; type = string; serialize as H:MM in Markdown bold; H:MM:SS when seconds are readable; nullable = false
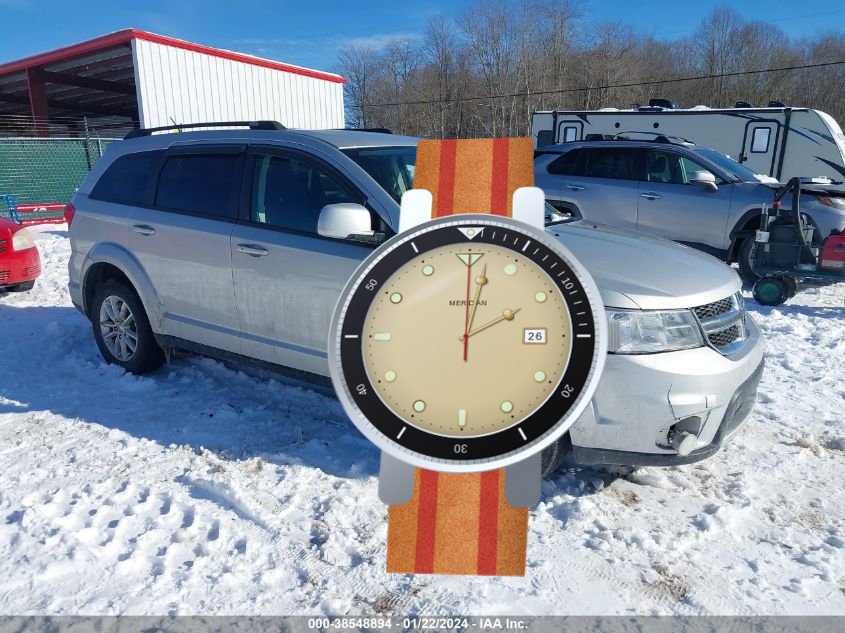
**2:02:00**
